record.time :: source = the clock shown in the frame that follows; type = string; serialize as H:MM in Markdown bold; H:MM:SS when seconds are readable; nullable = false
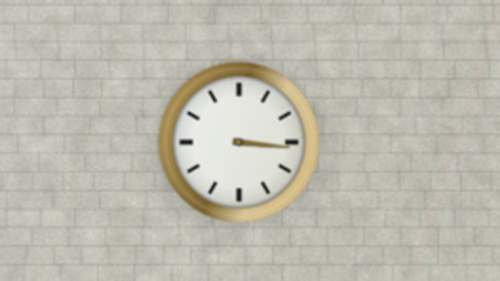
**3:16**
